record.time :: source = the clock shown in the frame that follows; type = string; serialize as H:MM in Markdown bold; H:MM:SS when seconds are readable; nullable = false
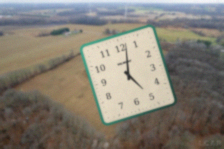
**5:02**
